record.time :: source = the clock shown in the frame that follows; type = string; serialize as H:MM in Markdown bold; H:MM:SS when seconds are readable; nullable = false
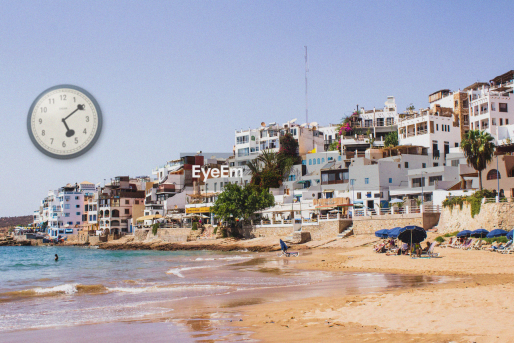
**5:09**
